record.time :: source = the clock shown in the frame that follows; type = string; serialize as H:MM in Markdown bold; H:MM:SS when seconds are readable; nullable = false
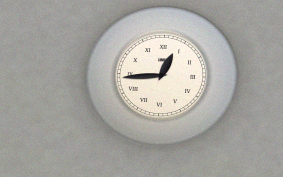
**12:44**
